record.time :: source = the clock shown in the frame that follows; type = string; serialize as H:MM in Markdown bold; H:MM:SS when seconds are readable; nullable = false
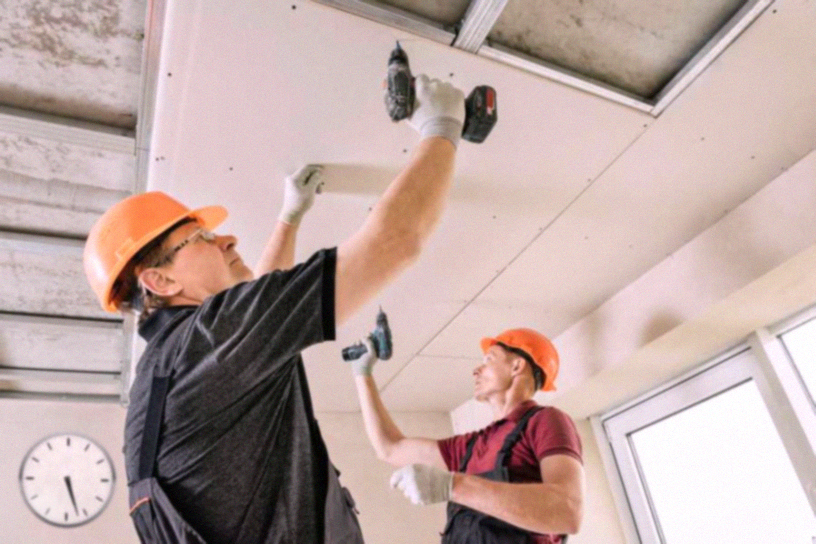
**5:27**
